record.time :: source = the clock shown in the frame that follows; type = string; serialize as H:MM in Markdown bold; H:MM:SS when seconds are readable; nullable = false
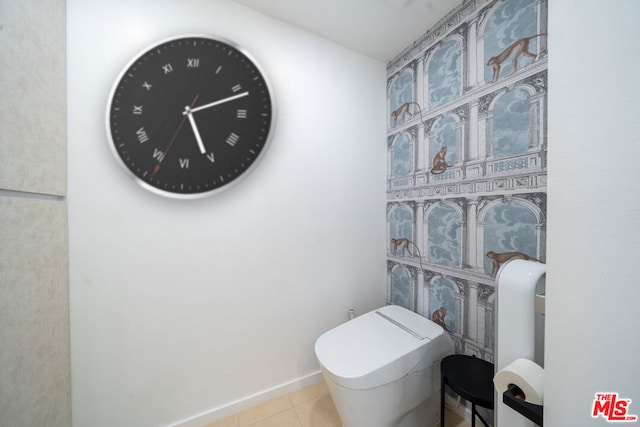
**5:11:34**
